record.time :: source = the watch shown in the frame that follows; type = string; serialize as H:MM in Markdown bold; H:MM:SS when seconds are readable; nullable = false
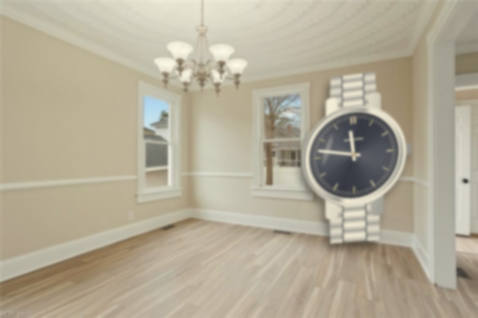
**11:47**
